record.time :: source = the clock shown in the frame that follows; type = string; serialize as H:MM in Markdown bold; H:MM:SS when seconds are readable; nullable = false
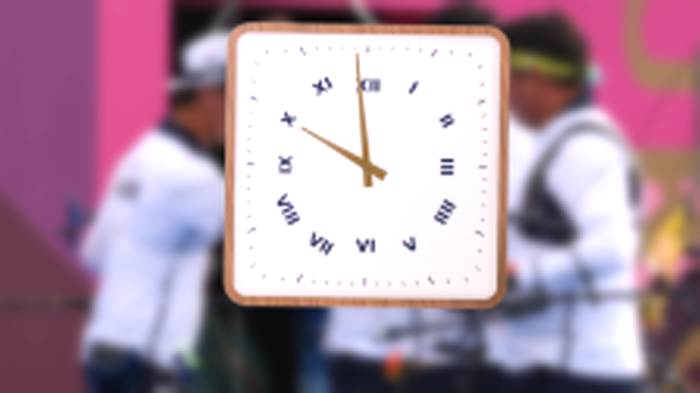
**9:59**
